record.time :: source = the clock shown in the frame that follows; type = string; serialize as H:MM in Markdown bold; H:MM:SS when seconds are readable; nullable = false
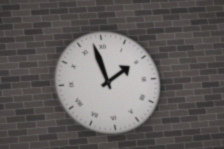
**1:58**
